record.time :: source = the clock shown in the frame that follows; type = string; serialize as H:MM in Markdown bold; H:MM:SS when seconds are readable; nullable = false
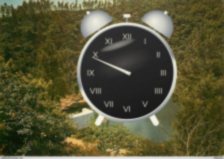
**9:49**
